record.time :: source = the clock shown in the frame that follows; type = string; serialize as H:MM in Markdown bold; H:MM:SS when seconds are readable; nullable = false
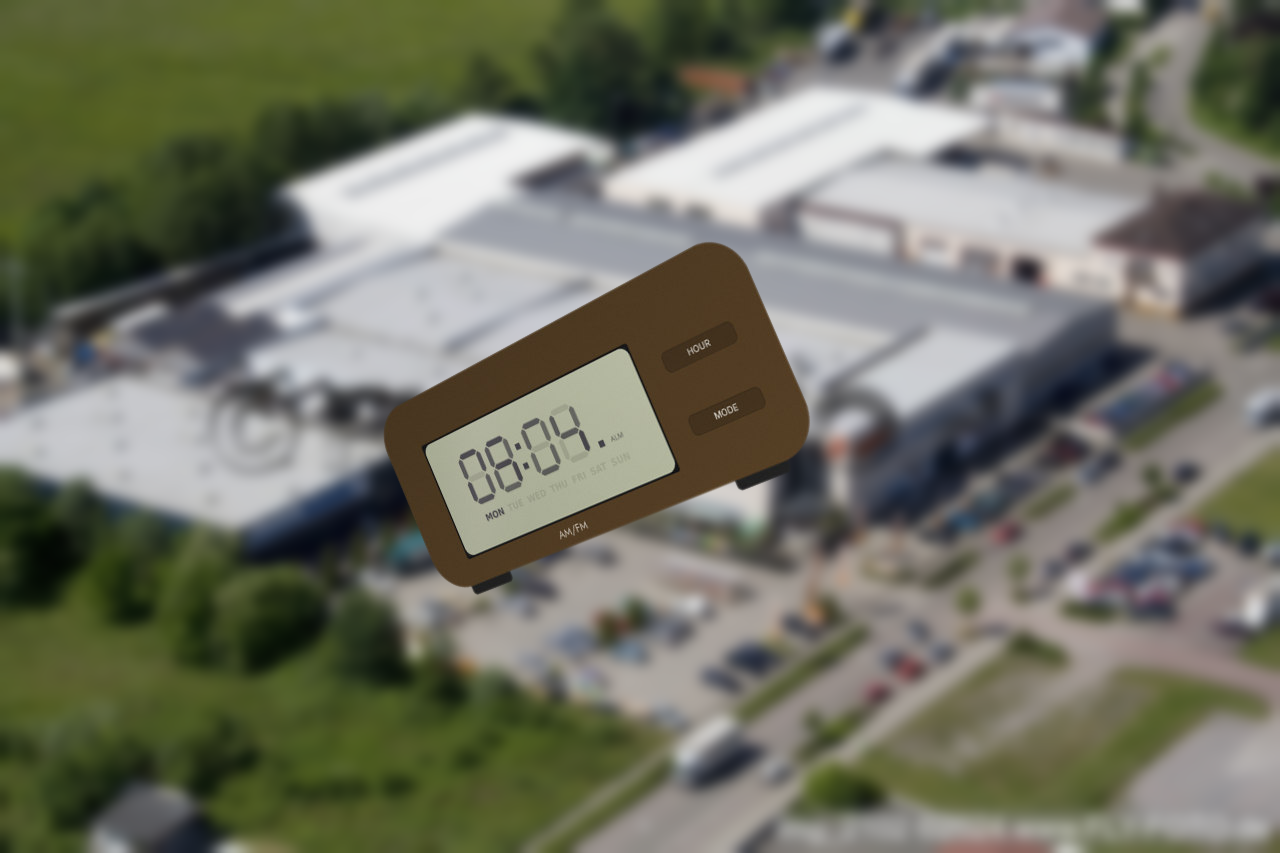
**8:04**
